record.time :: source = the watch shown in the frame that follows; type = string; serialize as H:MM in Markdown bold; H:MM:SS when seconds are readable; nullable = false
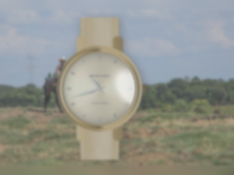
**10:42**
